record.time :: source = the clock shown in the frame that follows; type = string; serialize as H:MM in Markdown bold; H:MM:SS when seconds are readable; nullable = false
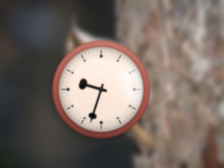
**9:33**
